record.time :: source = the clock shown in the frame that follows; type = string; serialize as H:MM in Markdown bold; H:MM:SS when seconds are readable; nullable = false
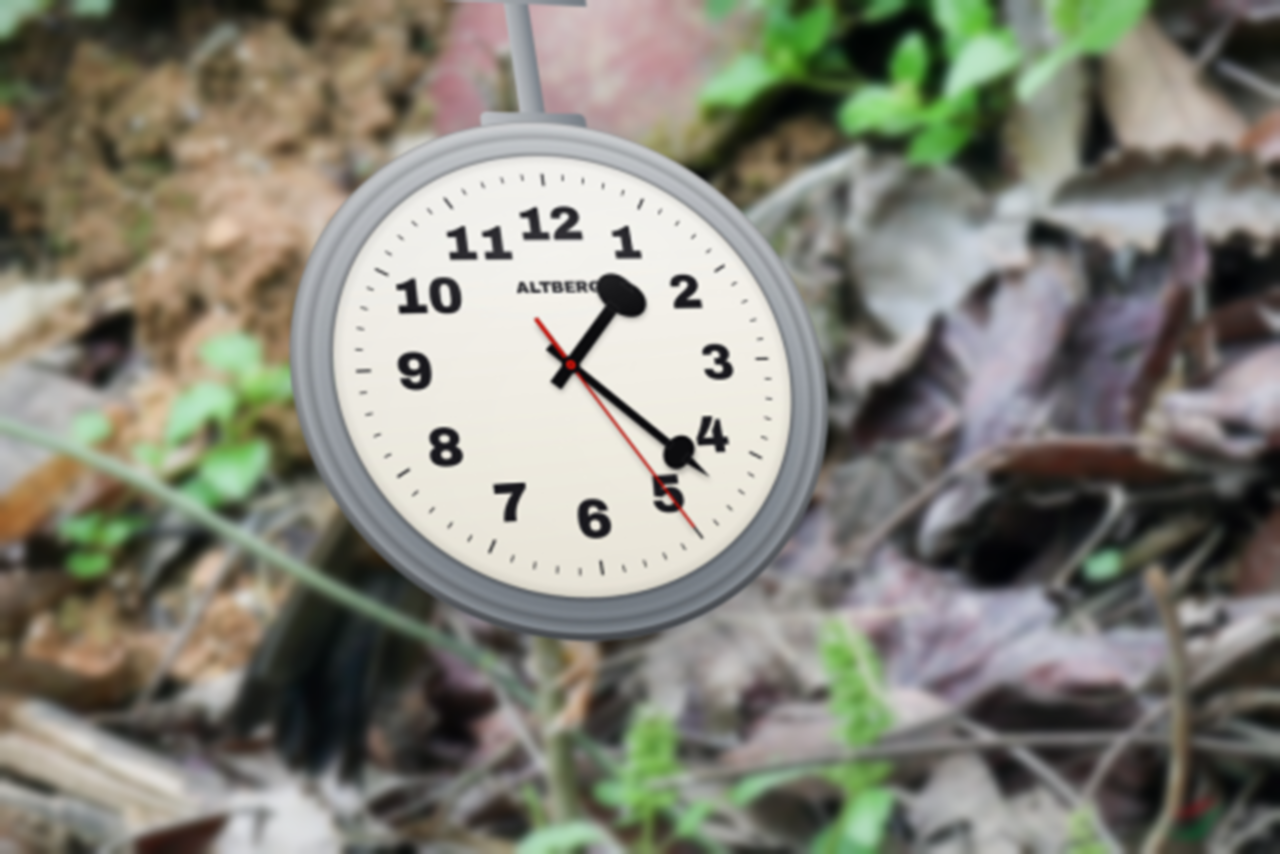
**1:22:25**
